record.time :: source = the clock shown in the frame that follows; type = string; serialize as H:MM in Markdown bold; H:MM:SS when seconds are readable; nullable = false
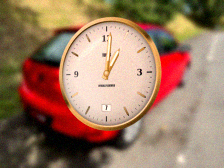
**1:01**
